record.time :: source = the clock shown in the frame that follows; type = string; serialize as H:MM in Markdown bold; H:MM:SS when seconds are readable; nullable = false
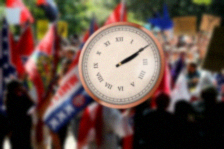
**2:10**
